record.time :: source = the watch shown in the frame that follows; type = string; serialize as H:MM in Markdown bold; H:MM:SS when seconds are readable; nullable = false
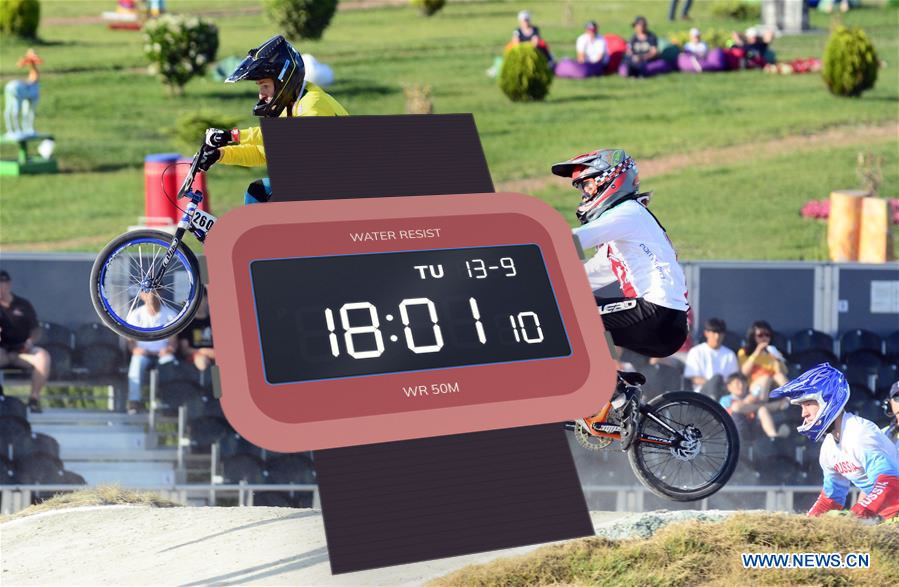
**18:01:10**
